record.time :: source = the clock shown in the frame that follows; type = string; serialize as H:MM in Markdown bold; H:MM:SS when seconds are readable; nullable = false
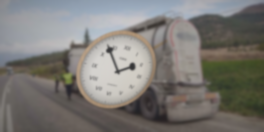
**1:53**
